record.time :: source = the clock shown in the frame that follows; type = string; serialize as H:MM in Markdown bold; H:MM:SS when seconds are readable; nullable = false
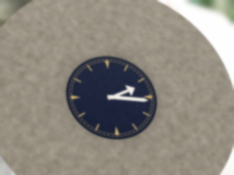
**2:16**
